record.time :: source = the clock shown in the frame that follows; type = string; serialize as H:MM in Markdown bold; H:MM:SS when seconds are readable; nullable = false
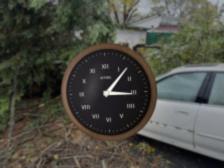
**3:07**
